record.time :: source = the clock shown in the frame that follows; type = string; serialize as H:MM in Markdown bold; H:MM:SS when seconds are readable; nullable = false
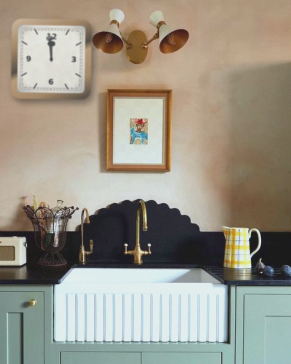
**11:59**
